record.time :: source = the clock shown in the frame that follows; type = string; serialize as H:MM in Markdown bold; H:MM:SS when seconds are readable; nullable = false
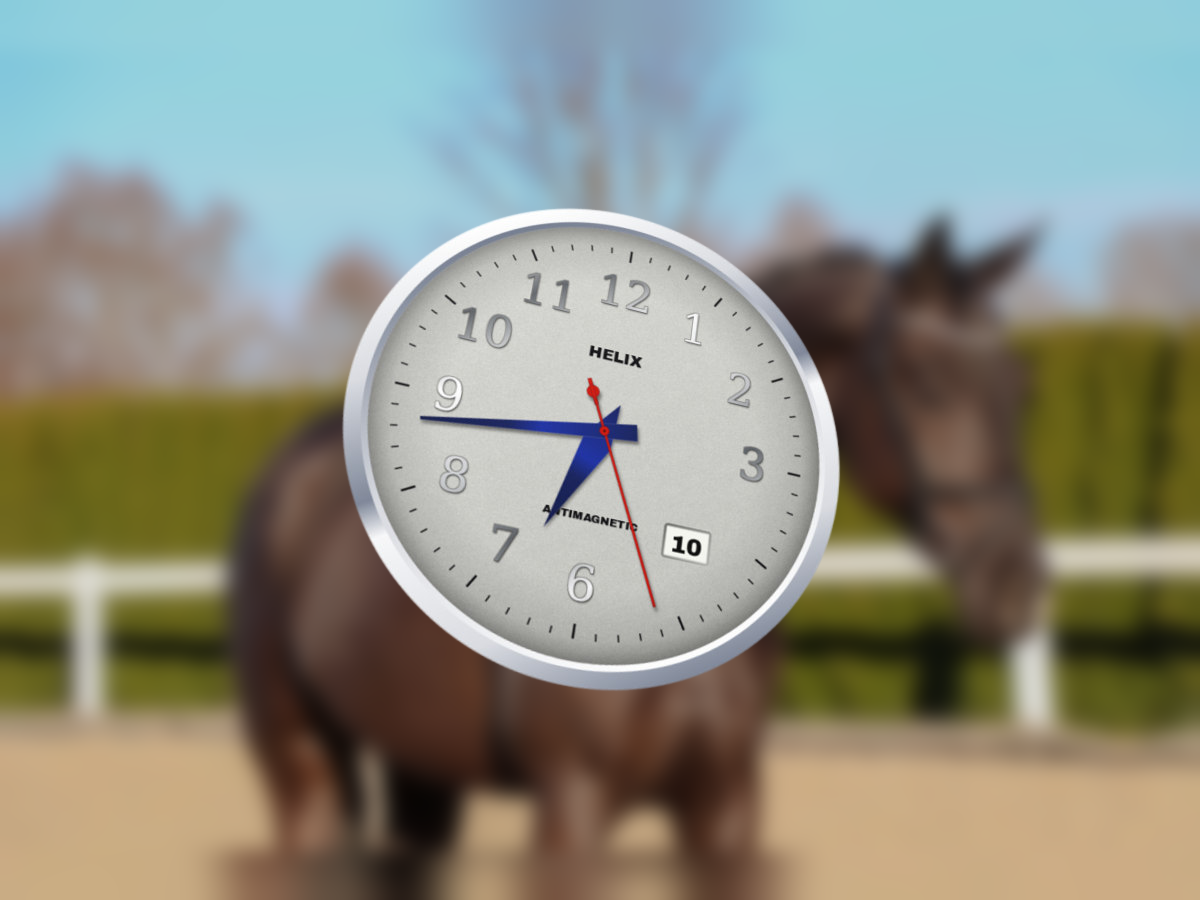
**6:43:26**
